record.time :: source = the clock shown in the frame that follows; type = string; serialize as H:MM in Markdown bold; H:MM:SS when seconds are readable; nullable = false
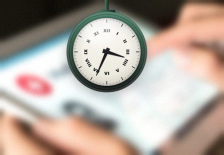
**3:34**
